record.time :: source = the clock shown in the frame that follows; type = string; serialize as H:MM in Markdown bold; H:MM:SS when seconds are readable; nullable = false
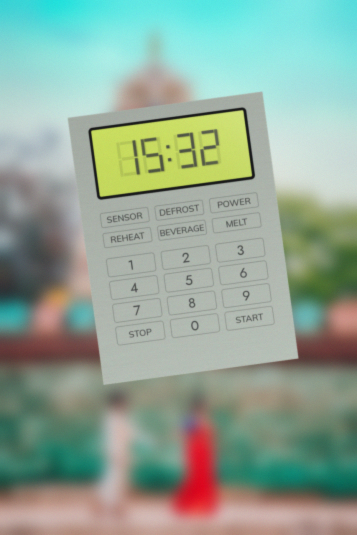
**15:32**
